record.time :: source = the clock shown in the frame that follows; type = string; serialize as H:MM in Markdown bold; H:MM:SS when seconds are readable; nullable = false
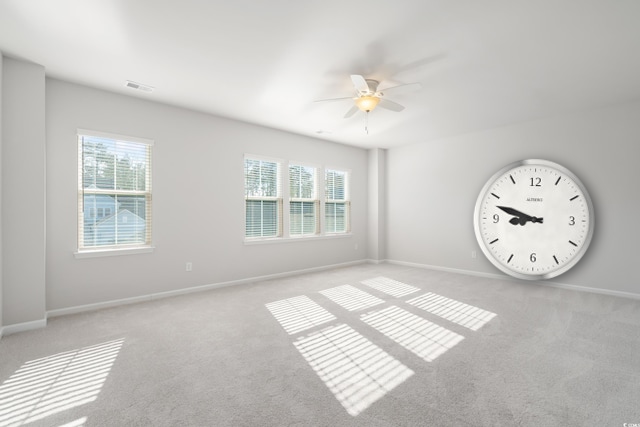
**8:48**
